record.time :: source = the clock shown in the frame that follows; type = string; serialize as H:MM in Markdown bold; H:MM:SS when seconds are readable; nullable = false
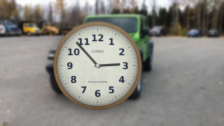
**2:53**
